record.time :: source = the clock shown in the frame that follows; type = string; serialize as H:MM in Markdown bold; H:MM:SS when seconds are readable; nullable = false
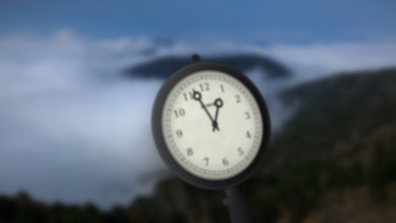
**12:57**
